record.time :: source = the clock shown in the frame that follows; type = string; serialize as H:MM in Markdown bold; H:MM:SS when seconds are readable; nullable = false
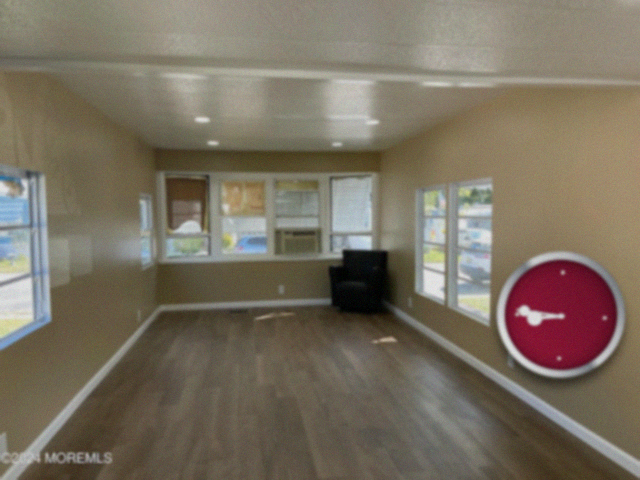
**8:46**
